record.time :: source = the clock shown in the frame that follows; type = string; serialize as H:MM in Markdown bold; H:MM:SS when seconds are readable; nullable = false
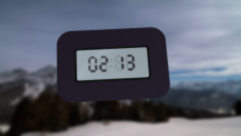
**2:13**
